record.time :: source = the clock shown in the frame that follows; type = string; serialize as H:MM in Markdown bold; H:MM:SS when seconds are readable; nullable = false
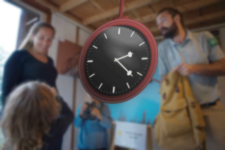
**2:22**
